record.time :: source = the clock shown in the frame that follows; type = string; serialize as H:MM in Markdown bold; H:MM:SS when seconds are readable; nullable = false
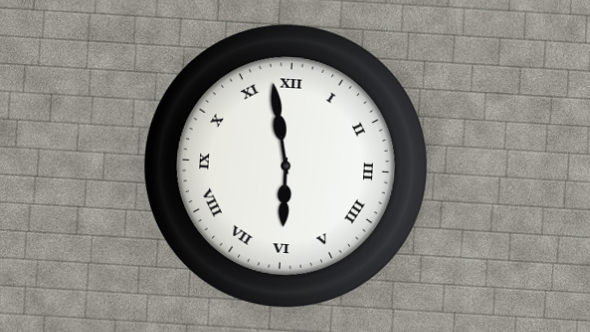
**5:58**
